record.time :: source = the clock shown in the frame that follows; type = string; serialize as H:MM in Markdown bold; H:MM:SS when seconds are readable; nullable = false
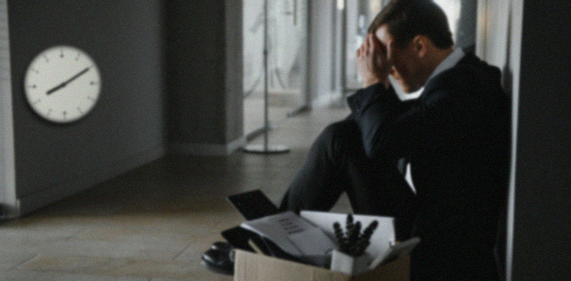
**8:10**
